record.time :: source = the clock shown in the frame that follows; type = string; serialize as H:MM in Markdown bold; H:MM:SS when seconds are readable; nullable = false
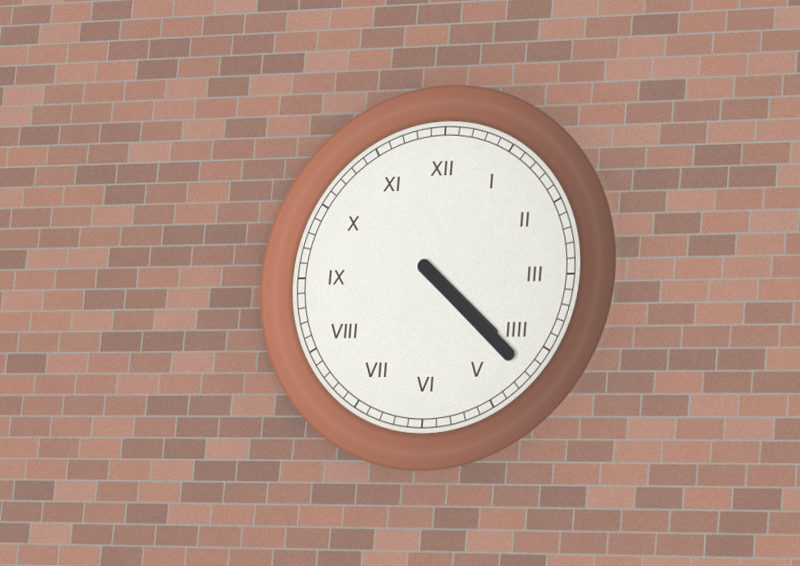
**4:22**
